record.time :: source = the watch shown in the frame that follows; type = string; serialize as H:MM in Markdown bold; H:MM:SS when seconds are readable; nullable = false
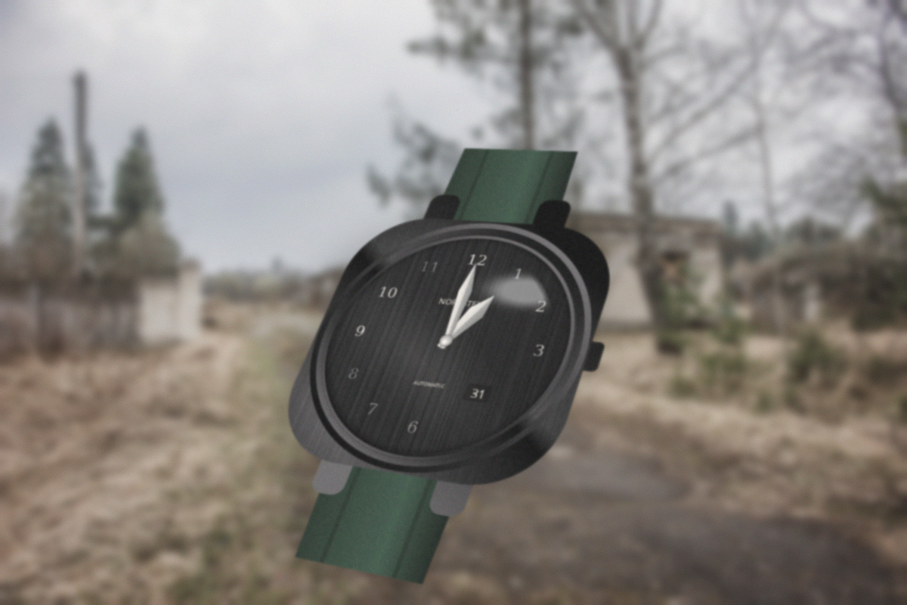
**1:00**
